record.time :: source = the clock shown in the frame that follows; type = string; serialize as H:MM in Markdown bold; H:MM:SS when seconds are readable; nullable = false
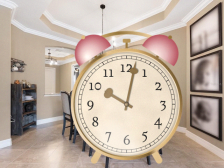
**10:02**
